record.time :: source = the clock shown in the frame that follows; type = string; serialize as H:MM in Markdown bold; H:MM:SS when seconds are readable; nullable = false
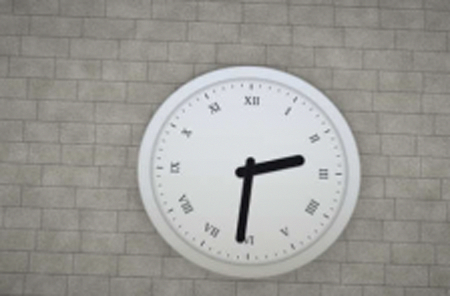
**2:31**
